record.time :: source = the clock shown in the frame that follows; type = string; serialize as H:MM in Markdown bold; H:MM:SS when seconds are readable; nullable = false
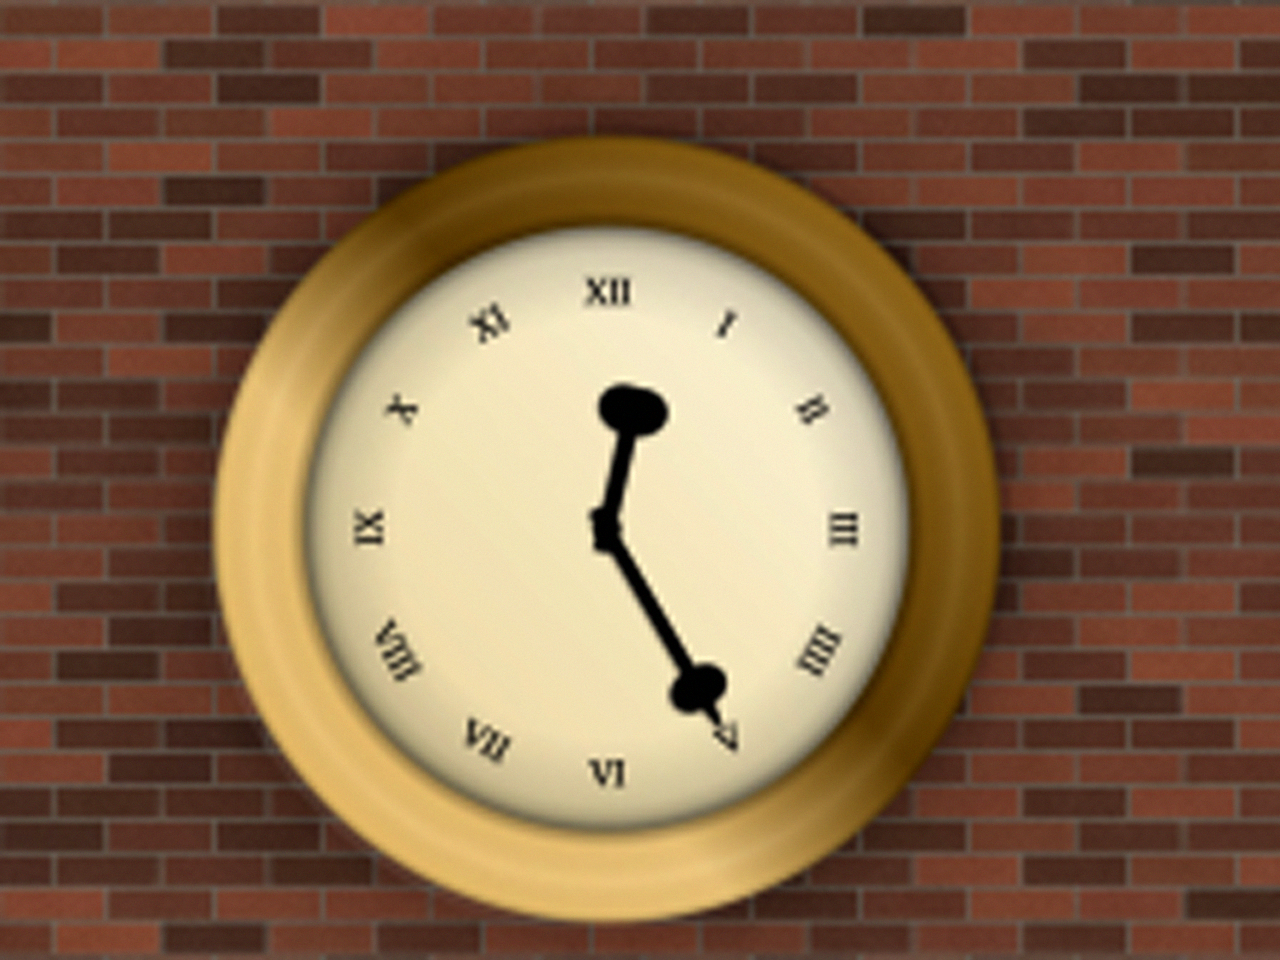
**12:25**
